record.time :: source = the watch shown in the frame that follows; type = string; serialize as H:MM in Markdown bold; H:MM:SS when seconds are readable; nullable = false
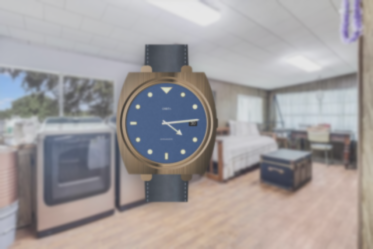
**4:14**
